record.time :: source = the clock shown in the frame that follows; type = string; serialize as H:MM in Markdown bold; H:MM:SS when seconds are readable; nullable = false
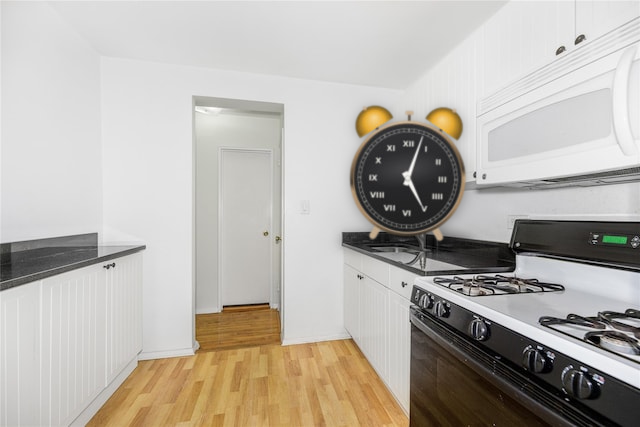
**5:03**
